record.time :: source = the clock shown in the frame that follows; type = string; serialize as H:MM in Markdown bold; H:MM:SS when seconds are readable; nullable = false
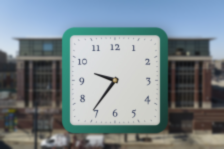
**9:36**
